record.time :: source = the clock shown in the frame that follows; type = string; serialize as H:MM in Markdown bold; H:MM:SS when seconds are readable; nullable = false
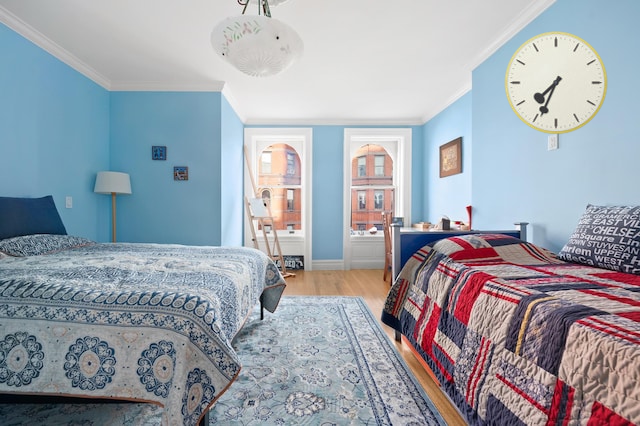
**7:34**
